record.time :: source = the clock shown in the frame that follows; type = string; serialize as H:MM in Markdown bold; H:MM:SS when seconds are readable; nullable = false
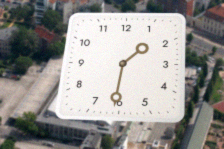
**1:31**
